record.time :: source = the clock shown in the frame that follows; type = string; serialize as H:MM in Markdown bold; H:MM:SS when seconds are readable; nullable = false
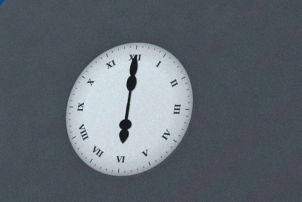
**6:00**
